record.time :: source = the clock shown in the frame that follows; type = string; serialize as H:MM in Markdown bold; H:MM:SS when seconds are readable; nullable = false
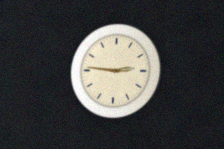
**2:46**
